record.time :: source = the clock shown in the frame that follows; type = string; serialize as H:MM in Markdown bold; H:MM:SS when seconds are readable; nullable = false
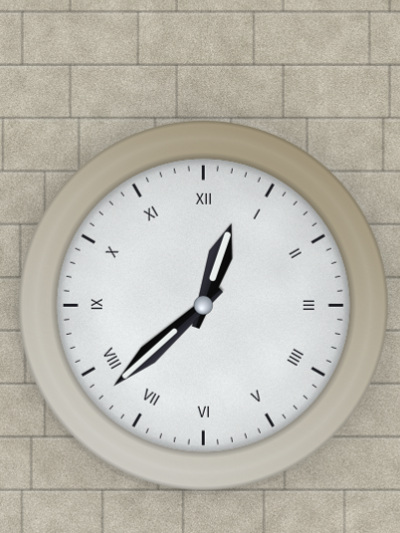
**12:38**
